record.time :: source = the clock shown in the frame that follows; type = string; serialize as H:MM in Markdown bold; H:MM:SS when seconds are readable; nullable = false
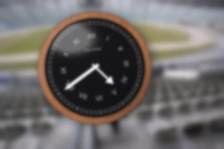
**4:40**
